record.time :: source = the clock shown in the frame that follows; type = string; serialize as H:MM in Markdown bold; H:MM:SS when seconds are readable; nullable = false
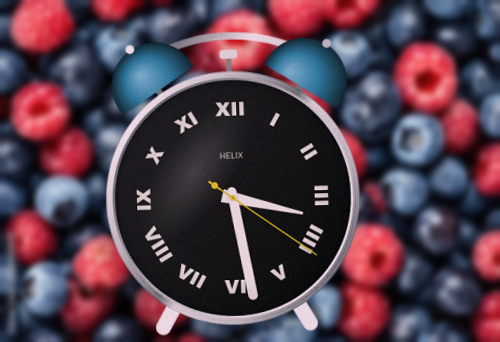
**3:28:21**
